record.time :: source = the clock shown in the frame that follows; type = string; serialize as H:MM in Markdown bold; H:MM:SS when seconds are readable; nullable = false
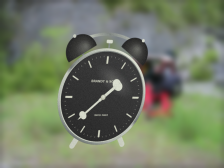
**1:38**
